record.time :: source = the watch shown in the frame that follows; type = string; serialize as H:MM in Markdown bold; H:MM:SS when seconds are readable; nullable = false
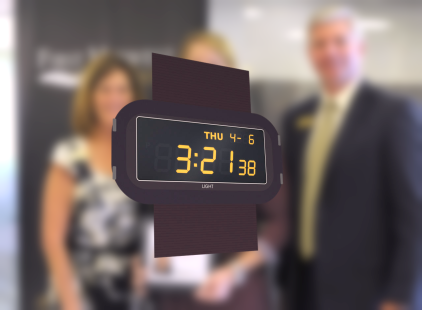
**3:21:38**
